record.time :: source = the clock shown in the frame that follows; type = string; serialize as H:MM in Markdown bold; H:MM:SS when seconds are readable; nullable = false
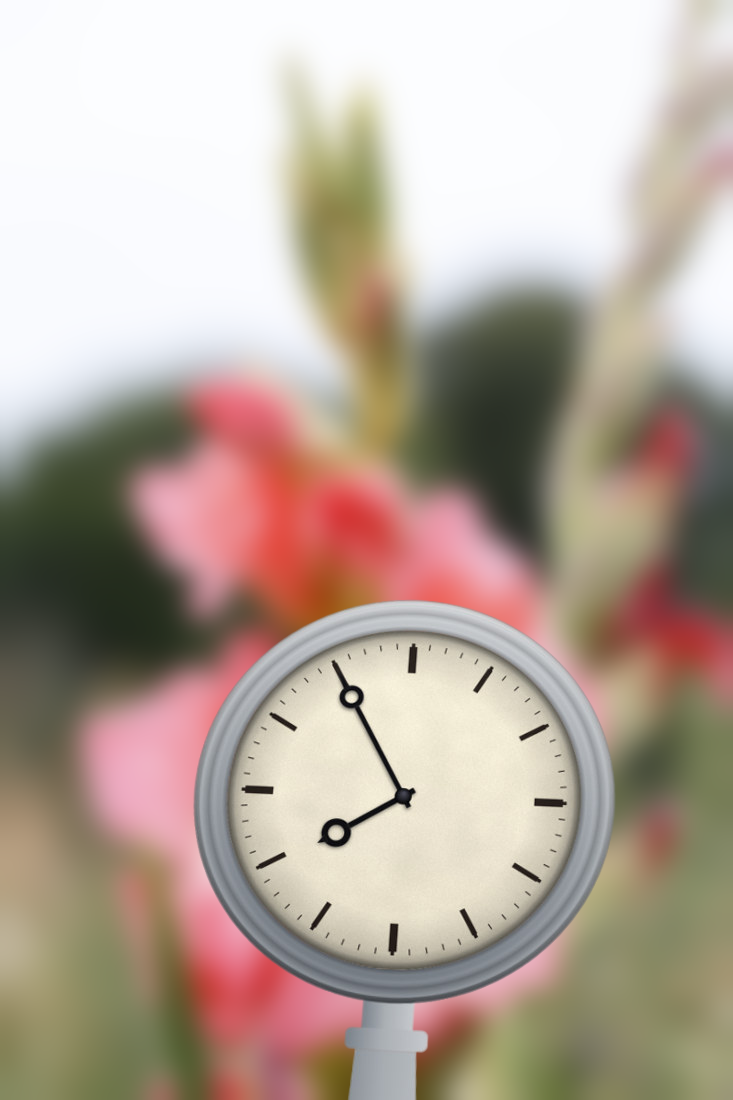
**7:55**
